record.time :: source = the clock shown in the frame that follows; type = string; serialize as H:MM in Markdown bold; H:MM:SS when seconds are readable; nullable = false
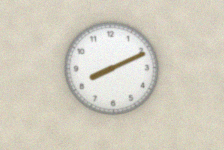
**8:11**
